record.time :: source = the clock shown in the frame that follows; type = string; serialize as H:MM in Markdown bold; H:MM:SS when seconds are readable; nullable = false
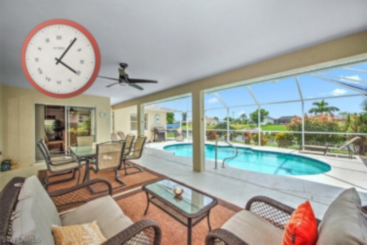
**4:06**
